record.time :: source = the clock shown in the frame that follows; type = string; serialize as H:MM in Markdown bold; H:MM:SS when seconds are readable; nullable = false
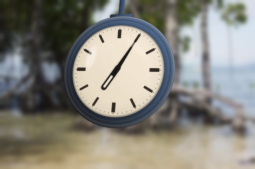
**7:05**
